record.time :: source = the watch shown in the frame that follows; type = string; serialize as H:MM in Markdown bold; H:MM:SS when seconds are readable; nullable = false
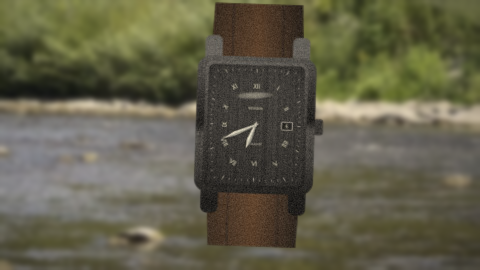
**6:41**
